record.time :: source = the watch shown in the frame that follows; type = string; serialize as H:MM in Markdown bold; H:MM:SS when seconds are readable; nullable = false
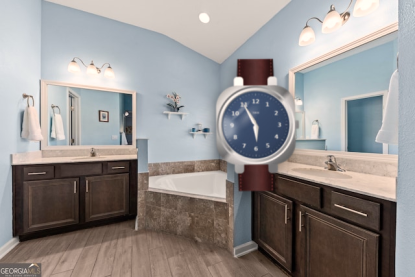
**5:55**
